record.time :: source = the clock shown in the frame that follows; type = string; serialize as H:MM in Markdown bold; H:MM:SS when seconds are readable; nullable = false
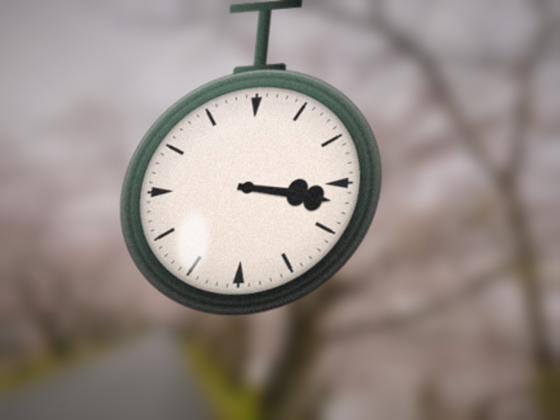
**3:17**
